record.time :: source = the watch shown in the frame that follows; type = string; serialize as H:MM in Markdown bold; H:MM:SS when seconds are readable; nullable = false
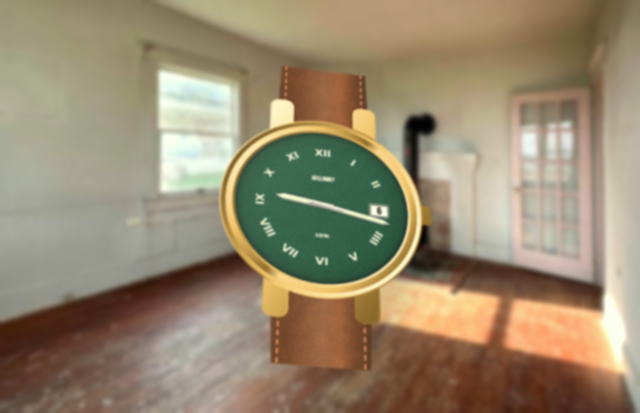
**9:17**
